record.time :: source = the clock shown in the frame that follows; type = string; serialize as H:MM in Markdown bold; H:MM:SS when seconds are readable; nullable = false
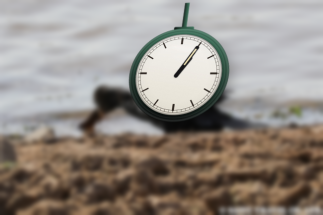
**1:05**
